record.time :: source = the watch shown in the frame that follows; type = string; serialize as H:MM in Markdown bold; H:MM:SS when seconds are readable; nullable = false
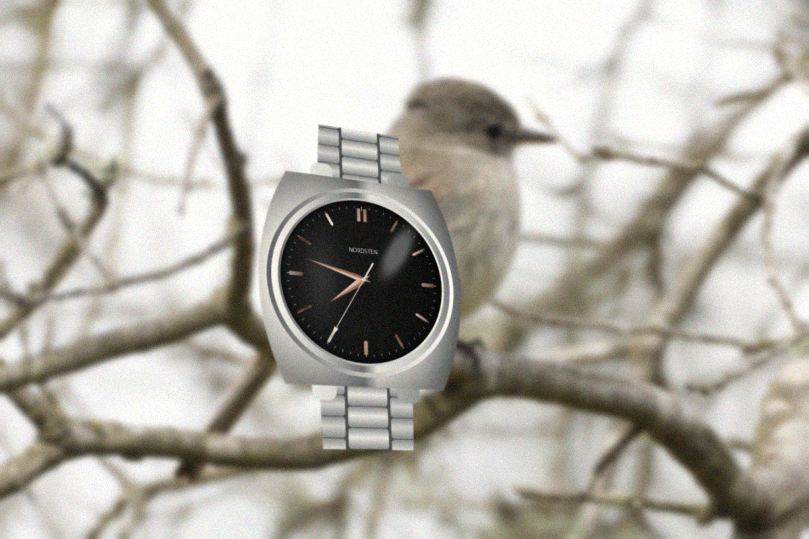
**7:47:35**
